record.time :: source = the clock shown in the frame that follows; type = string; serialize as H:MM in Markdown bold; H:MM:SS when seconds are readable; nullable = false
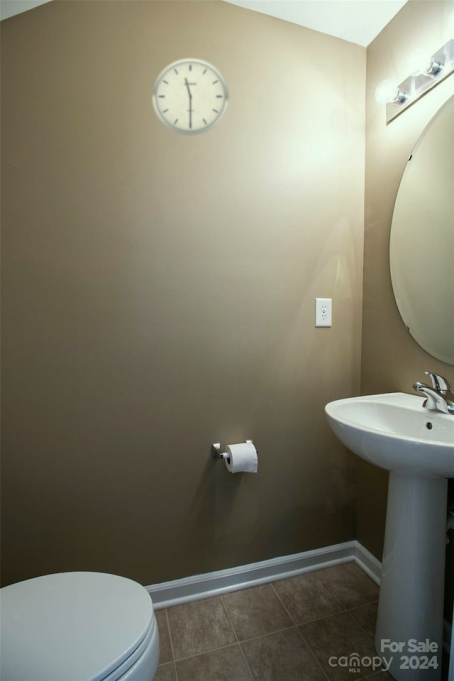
**11:30**
